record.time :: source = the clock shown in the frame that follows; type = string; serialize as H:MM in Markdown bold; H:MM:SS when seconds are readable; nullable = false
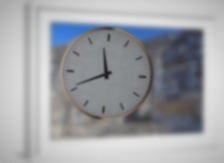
**11:41**
